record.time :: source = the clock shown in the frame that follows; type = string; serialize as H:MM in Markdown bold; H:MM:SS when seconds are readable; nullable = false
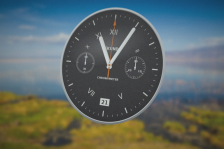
**11:05**
